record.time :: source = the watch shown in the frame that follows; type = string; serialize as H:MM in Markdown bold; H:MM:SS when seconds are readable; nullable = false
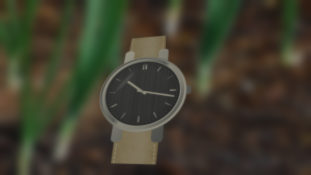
**10:17**
